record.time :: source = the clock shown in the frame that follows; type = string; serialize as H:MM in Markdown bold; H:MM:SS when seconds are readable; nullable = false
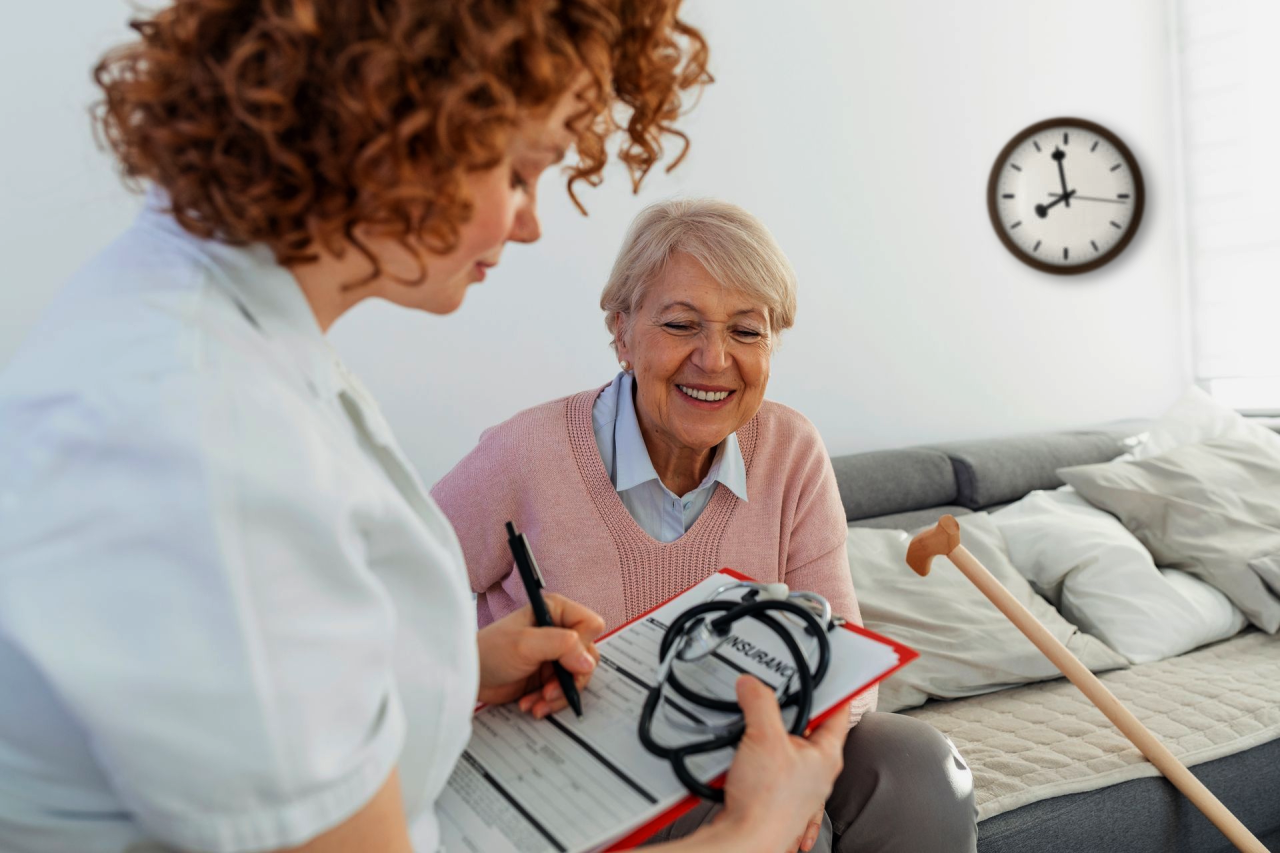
**7:58:16**
